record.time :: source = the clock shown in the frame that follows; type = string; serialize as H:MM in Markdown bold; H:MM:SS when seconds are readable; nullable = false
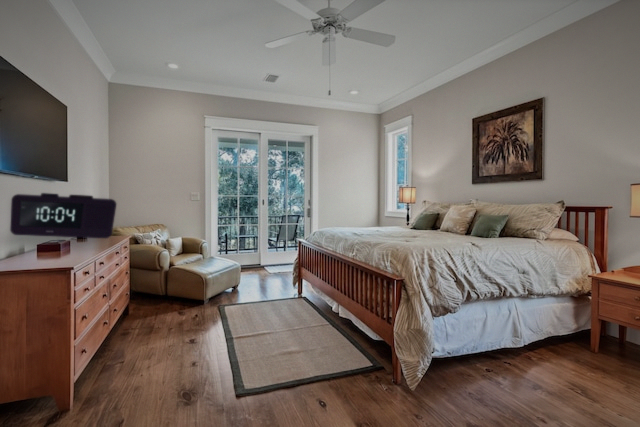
**10:04**
